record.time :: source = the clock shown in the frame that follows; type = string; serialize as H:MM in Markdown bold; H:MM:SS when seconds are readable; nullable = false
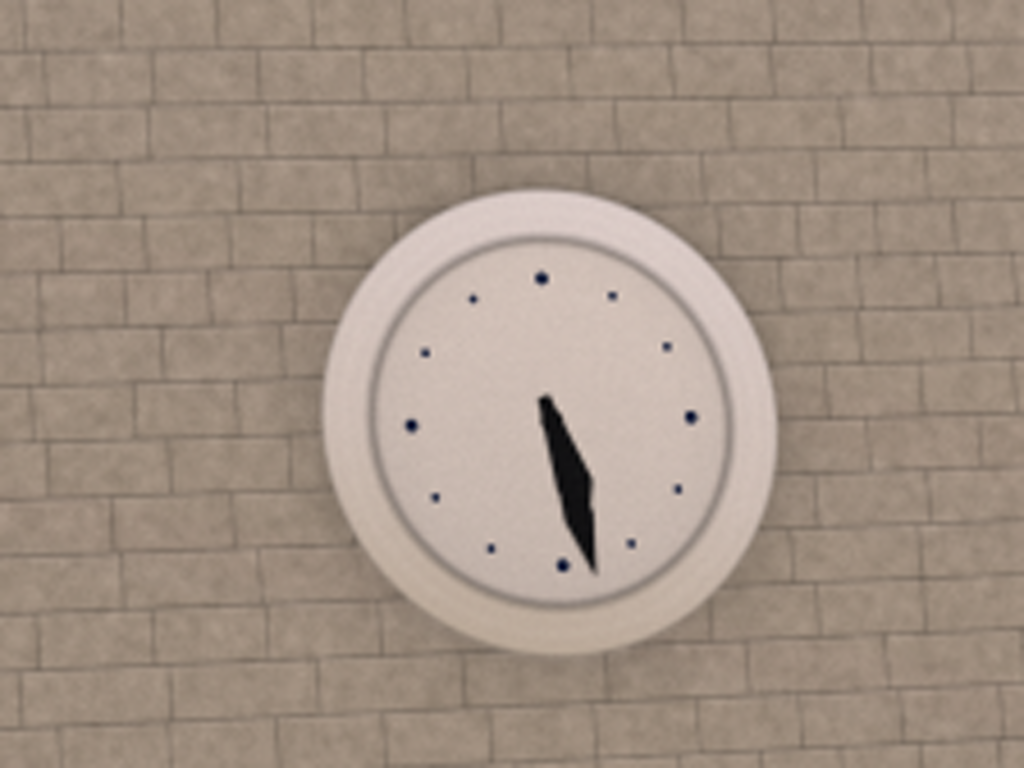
**5:28**
